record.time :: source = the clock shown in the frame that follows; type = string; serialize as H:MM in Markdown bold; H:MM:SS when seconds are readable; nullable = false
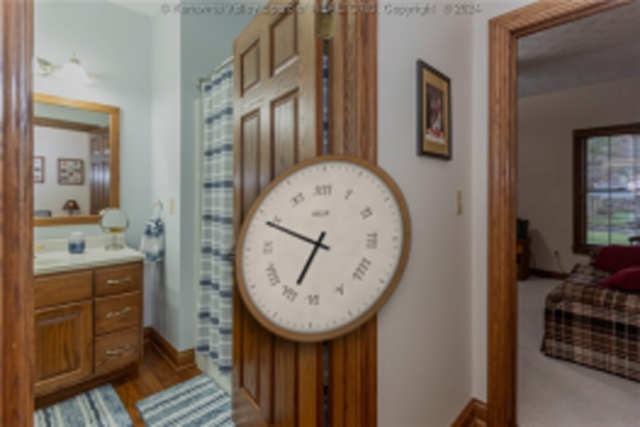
**6:49**
